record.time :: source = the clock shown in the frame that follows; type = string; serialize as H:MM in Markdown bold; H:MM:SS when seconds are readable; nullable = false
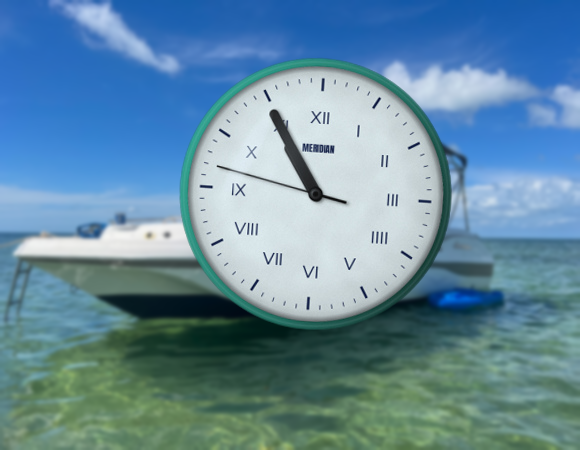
**10:54:47**
